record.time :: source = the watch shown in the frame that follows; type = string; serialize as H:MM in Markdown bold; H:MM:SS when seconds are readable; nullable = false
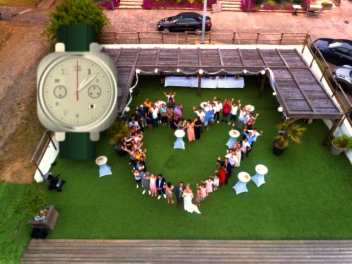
**1:08**
